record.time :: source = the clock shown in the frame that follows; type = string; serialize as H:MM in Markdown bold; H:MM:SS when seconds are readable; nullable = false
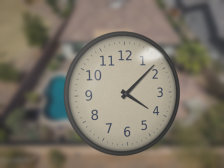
**4:08**
